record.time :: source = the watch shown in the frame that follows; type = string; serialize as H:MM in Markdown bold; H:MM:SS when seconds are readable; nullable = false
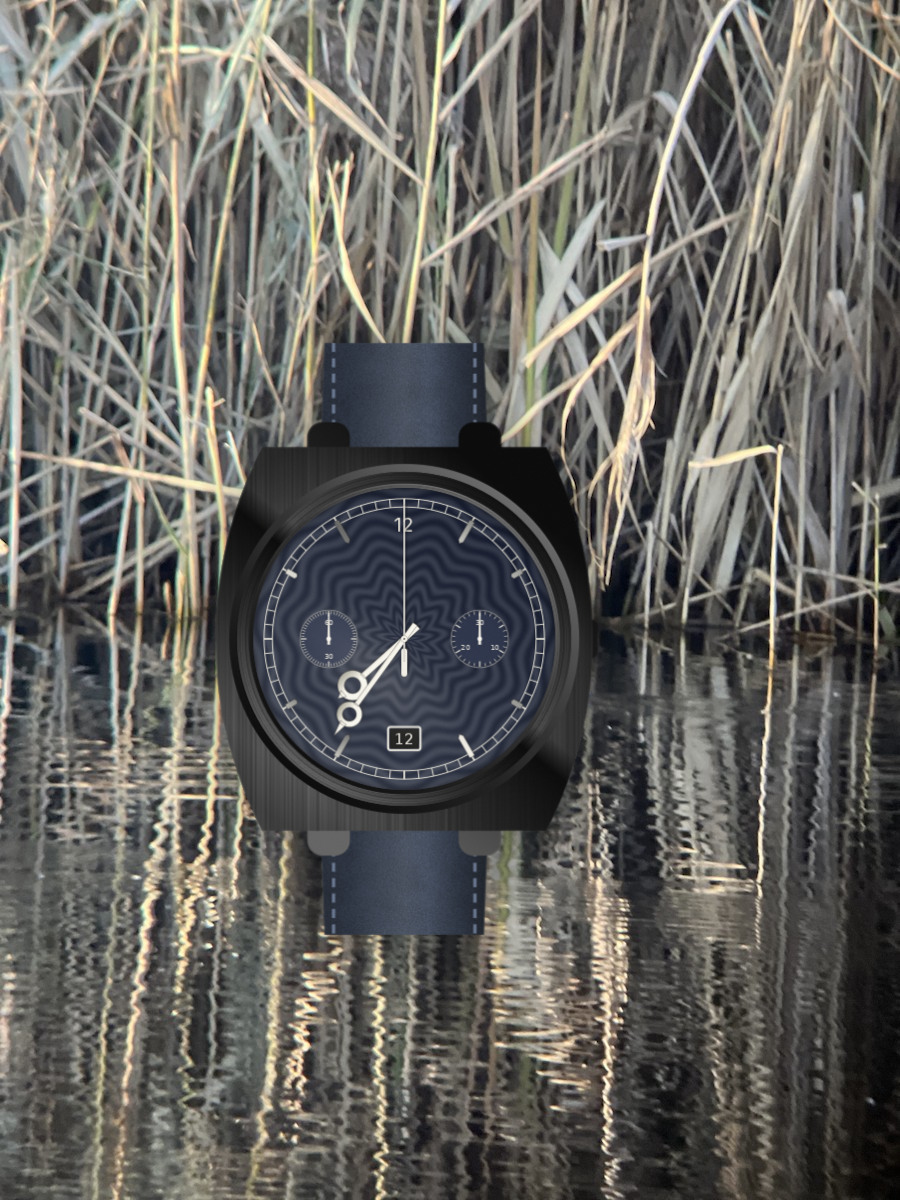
**7:36**
